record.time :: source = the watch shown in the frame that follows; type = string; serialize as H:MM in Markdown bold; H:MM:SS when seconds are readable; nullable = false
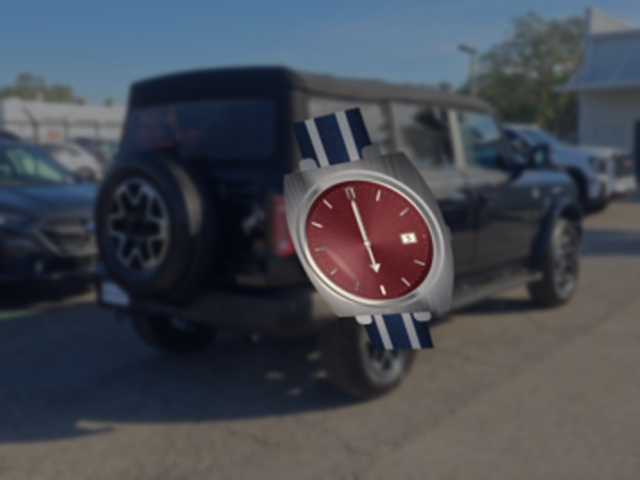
**6:00**
